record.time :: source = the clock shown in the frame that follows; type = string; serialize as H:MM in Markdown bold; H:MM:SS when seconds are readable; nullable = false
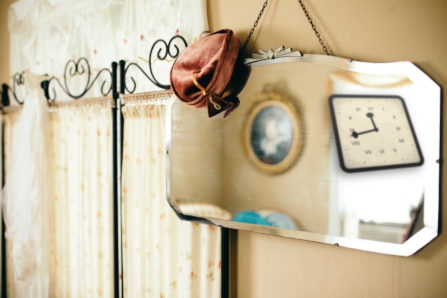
**11:43**
